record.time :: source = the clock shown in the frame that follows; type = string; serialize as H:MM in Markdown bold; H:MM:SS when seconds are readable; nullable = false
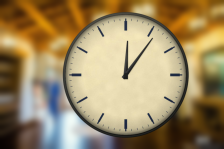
**12:06**
